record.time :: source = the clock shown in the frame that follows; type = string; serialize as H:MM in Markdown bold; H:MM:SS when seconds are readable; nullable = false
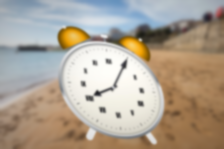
**8:05**
